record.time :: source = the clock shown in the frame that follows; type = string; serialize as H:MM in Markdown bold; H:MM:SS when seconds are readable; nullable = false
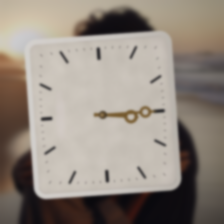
**3:15**
